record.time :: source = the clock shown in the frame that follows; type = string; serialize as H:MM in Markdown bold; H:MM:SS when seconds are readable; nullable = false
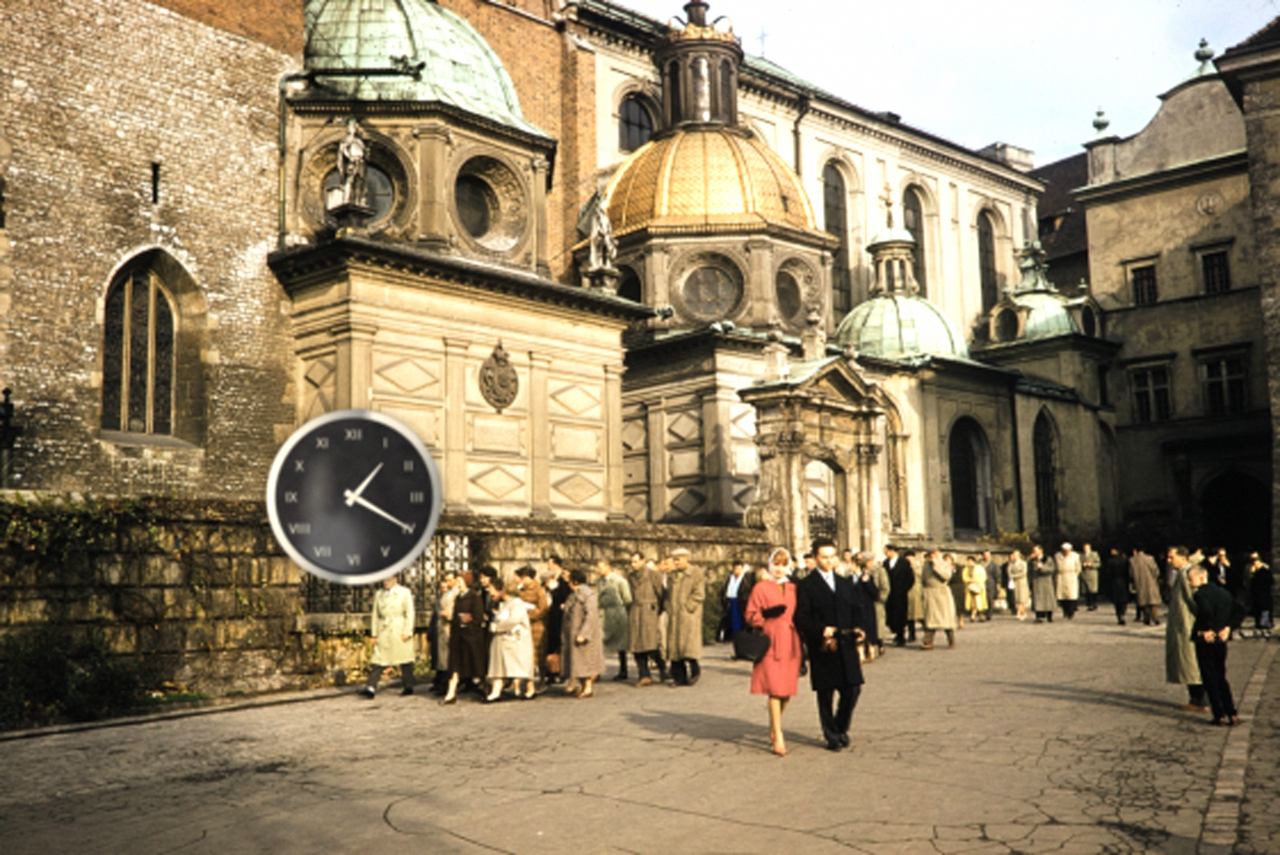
**1:20**
